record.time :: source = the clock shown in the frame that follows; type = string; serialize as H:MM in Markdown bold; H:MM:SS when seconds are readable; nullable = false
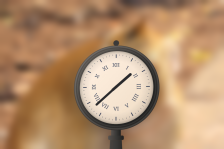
**1:38**
